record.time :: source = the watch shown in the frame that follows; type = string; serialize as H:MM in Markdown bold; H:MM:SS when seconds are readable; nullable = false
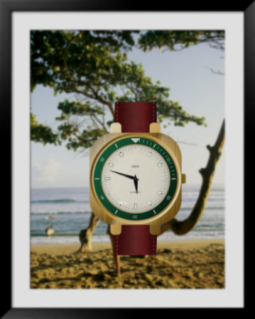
**5:48**
